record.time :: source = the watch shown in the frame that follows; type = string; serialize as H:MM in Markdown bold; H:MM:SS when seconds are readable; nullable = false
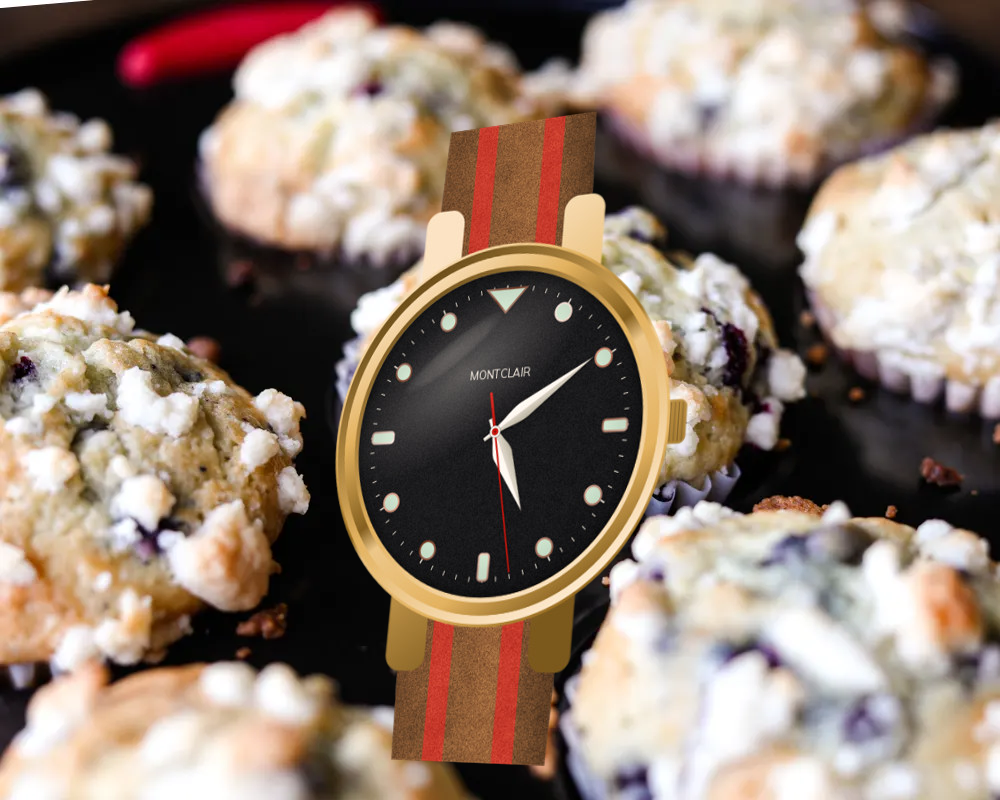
**5:09:28**
